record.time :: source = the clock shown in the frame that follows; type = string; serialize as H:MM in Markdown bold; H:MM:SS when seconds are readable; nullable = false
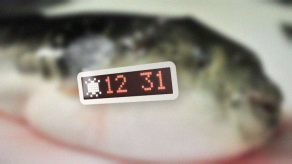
**12:31**
